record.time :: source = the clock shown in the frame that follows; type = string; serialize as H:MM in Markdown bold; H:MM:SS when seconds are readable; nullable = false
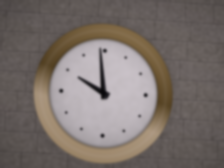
**9:59**
